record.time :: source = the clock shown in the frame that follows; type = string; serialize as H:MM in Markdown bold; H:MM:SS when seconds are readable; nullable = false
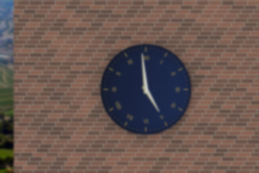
**4:59**
